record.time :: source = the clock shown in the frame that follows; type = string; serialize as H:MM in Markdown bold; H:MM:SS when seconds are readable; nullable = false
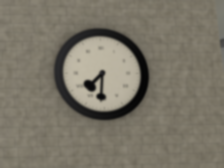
**7:31**
